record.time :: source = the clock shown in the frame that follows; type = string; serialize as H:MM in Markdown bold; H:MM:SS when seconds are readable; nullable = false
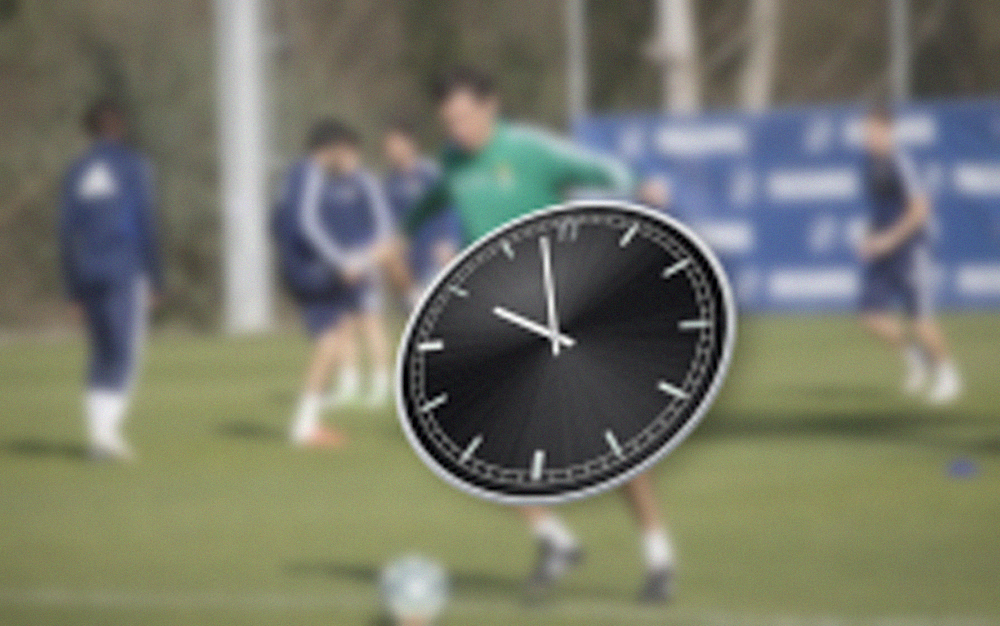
**9:58**
